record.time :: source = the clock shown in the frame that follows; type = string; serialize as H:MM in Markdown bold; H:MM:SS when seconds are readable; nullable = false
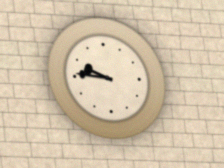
**9:46**
